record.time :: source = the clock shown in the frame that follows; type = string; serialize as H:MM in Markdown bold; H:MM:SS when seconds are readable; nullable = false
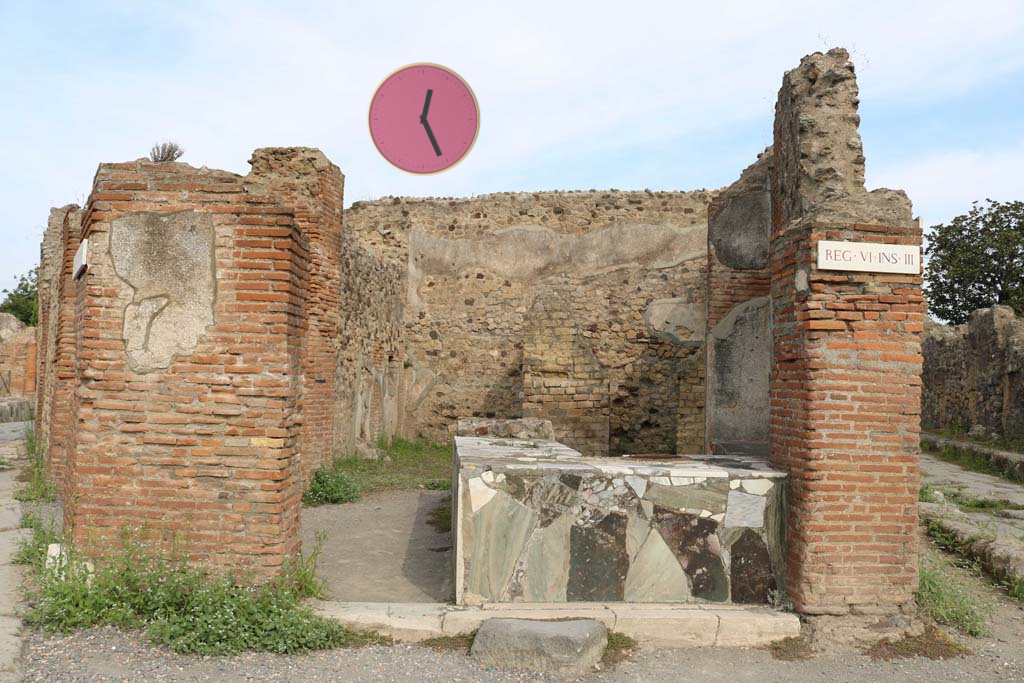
**12:26**
